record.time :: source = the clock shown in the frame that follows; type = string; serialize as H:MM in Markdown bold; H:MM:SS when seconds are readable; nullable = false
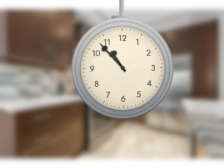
**10:53**
